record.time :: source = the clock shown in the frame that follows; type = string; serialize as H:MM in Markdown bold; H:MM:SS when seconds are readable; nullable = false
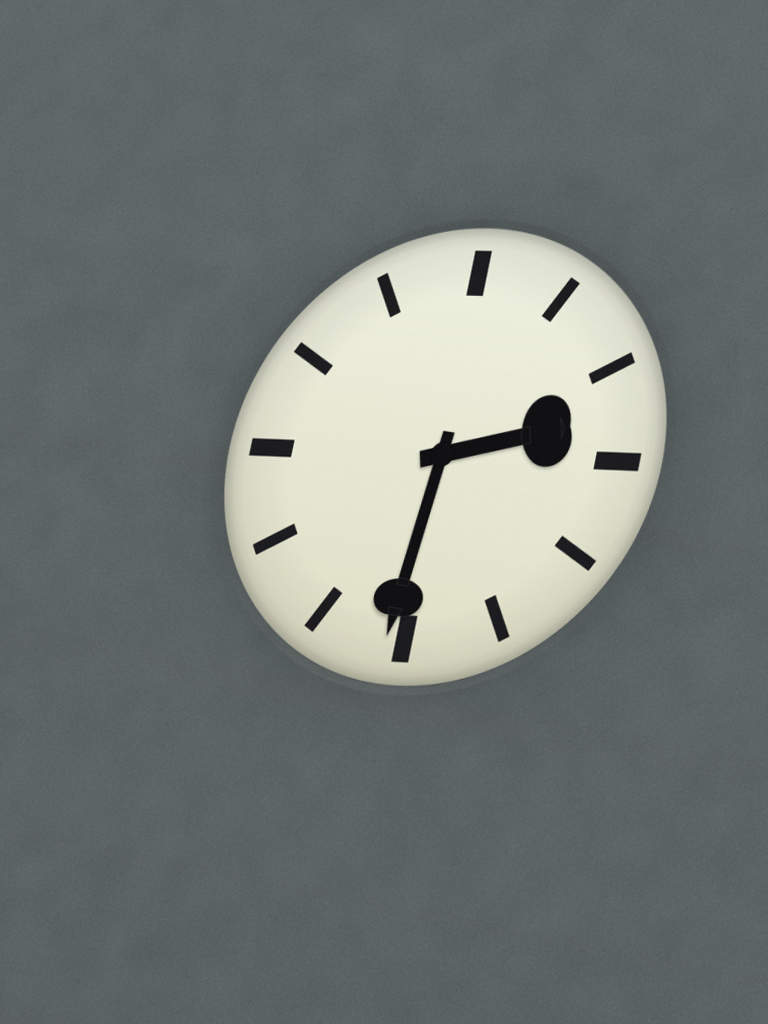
**2:31**
